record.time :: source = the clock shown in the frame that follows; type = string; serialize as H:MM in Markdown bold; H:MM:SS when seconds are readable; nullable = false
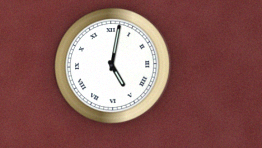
**5:02**
